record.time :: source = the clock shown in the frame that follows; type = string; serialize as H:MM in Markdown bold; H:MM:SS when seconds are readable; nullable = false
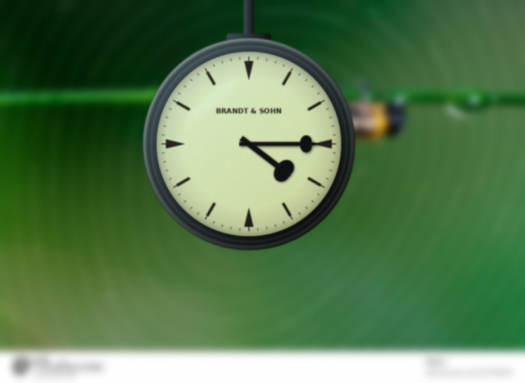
**4:15**
